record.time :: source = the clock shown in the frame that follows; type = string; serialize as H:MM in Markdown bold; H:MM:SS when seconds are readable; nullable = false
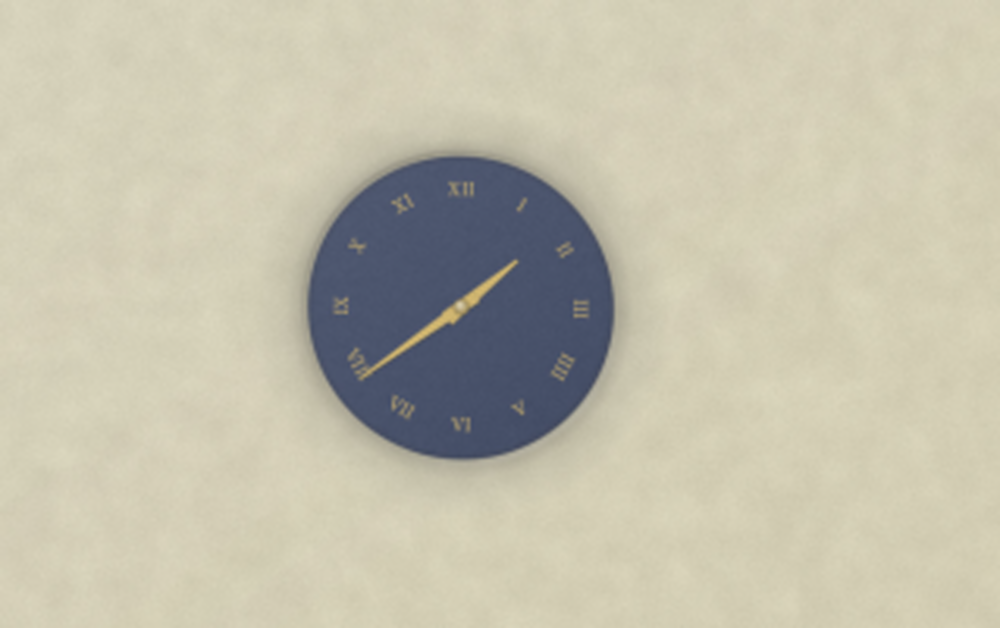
**1:39**
